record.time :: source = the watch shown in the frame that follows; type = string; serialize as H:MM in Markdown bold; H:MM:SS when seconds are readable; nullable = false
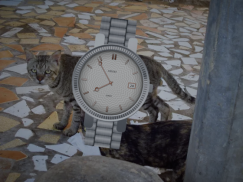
**7:54**
